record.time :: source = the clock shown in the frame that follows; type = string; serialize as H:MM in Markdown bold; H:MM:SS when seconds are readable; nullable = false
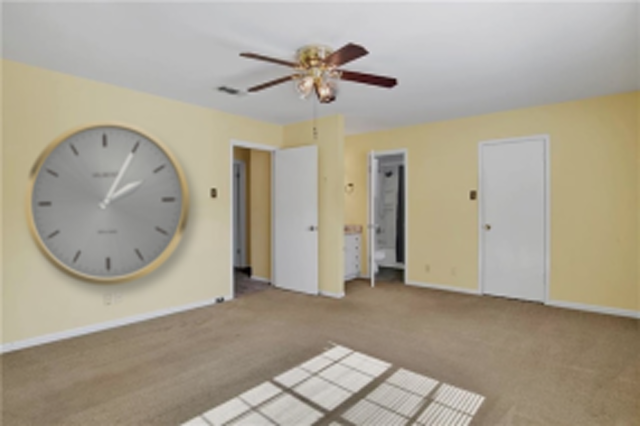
**2:05**
